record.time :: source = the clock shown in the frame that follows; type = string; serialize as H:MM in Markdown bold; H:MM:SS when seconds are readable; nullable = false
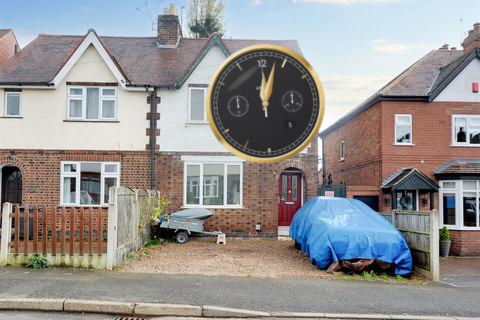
**12:03**
